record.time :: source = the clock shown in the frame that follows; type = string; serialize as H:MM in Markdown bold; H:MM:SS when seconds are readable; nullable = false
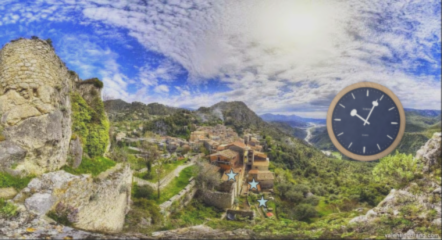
**10:04**
